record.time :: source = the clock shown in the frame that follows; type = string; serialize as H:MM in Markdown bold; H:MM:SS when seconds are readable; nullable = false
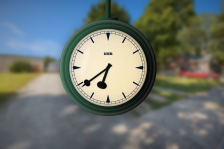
**6:39**
